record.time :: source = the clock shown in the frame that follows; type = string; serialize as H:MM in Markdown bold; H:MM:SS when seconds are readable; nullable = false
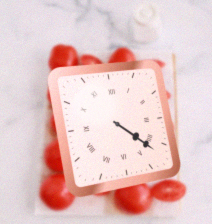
**4:22**
